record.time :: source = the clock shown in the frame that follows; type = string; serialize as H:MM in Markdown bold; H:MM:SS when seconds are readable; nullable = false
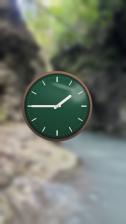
**1:45**
